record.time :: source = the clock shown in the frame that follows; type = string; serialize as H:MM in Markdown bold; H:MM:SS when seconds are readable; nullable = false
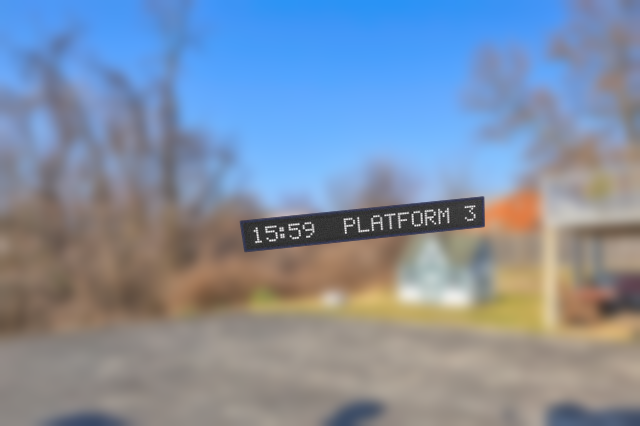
**15:59**
